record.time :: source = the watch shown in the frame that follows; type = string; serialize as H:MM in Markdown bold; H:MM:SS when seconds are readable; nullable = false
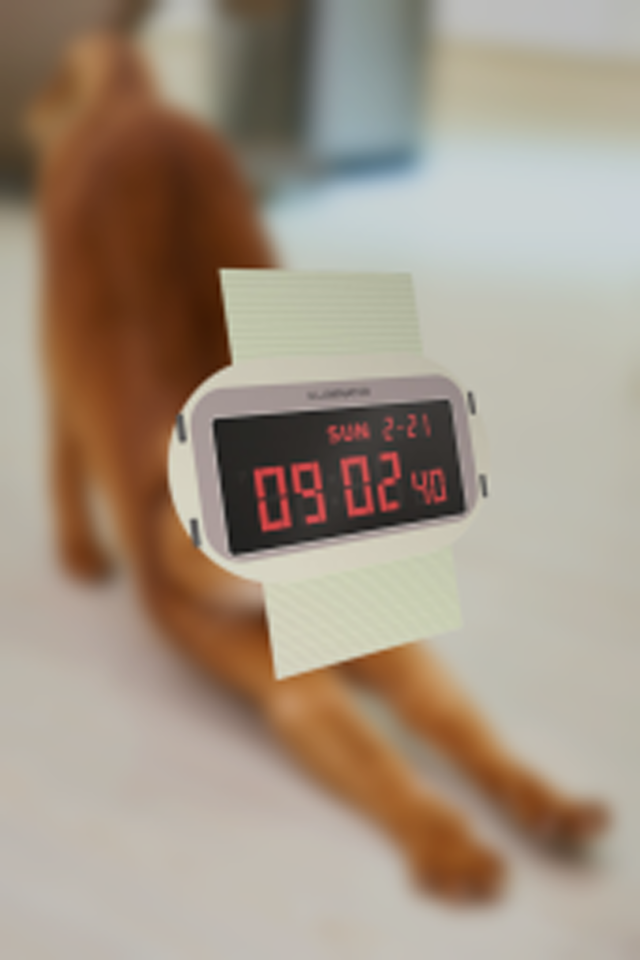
**9:02:40**
